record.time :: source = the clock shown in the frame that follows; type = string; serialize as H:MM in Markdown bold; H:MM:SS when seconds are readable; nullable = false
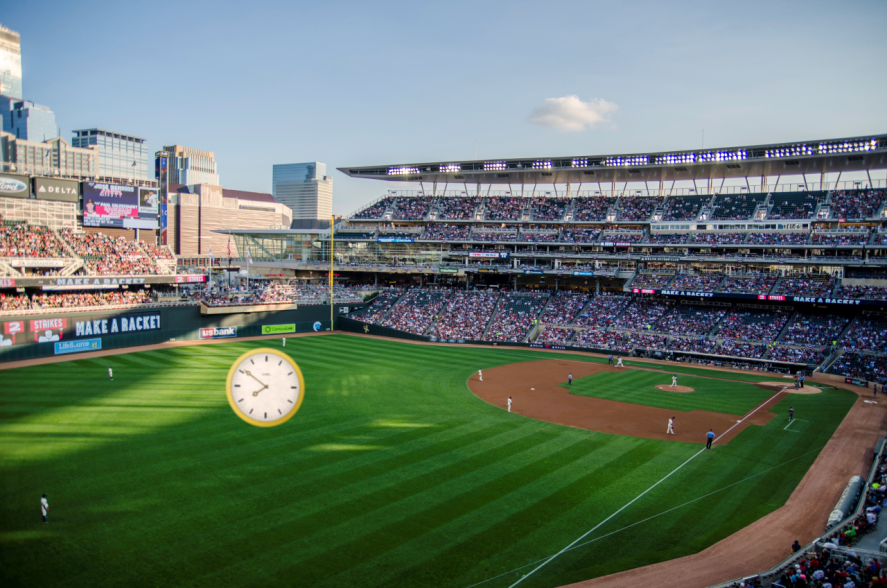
**7:51**
